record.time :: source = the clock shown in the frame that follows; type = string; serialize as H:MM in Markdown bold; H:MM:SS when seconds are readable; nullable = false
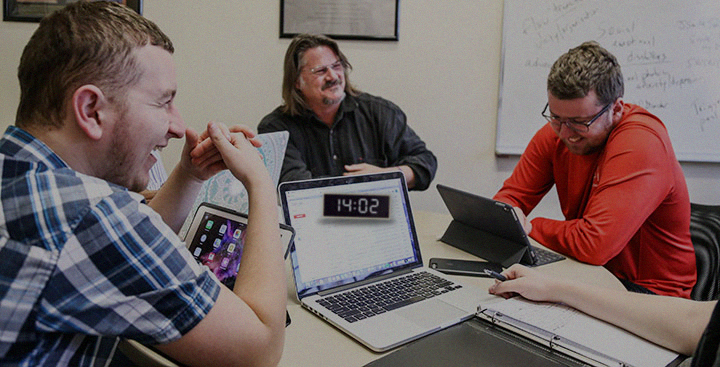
**14:02**
